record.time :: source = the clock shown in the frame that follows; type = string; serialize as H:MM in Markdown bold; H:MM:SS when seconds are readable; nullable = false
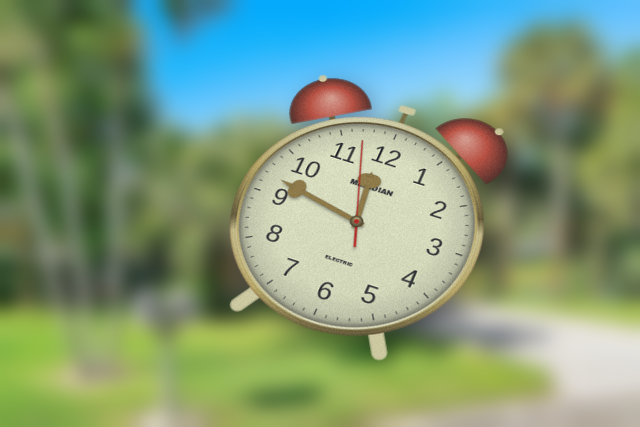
**11:46:57**
